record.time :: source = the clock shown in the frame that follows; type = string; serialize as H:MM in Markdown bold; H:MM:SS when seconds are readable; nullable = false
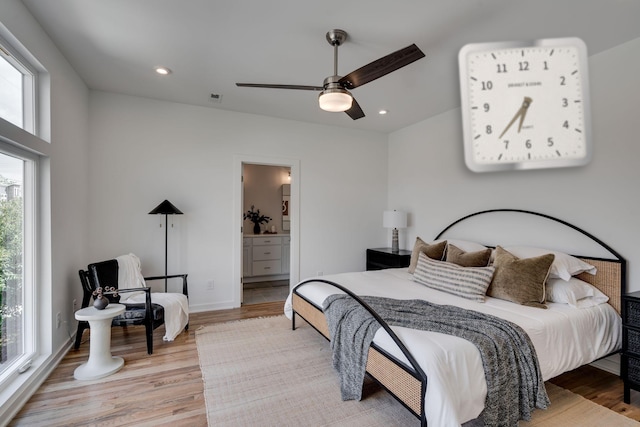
**6:37**
